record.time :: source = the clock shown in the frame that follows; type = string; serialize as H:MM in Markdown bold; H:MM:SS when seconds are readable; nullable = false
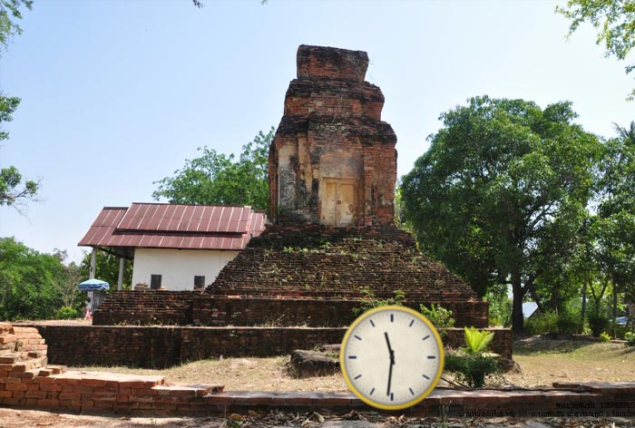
**11:31**
